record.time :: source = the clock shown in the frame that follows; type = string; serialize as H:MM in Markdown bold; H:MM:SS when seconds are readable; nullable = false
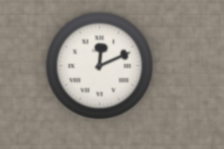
**12:11**
